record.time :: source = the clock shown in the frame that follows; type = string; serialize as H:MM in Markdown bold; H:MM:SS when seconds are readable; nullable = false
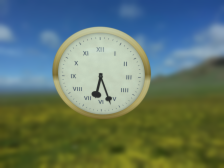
**6:27**
